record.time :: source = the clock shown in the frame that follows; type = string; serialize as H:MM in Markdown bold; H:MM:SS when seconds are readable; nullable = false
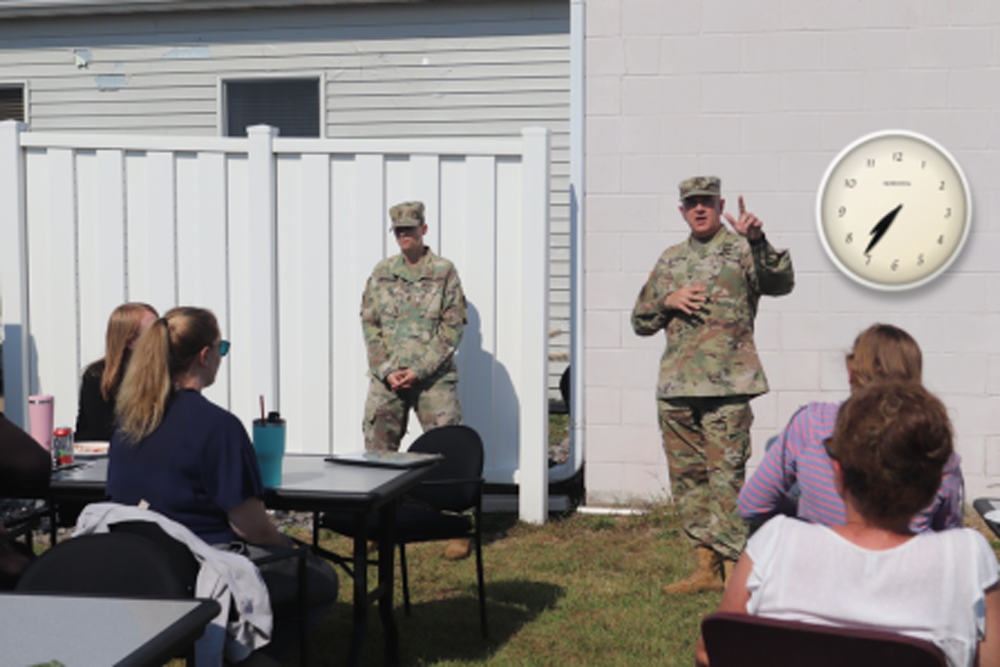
**7:36**
